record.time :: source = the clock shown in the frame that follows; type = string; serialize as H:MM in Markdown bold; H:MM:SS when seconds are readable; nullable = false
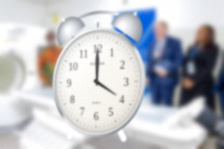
**4:00**
